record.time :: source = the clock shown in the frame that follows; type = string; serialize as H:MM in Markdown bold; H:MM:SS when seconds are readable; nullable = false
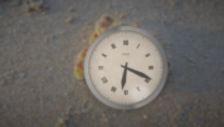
**6:19**
